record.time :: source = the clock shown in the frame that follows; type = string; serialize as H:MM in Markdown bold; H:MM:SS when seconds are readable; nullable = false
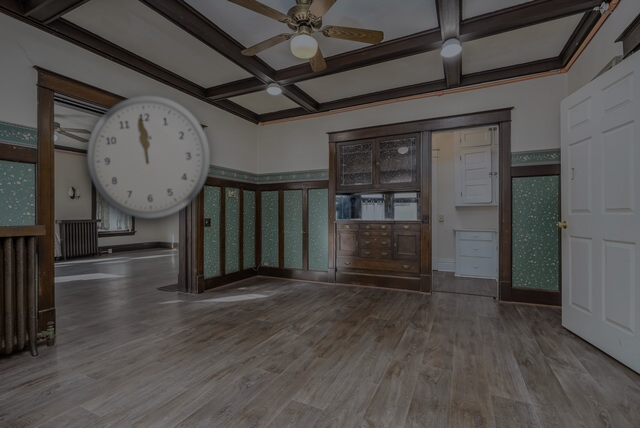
**11:59**
